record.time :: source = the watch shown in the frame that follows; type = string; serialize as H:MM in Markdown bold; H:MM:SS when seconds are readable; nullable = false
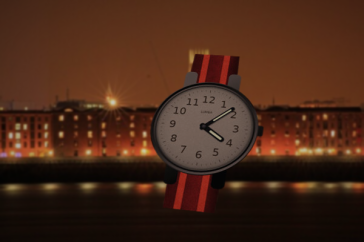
**4:08**
